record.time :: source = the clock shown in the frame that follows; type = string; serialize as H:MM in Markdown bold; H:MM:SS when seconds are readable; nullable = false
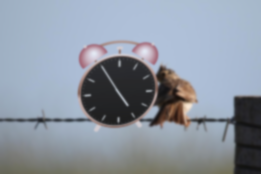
**4:55**
